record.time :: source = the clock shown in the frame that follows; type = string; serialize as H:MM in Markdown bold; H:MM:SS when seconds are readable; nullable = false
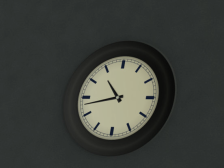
**10:43**
